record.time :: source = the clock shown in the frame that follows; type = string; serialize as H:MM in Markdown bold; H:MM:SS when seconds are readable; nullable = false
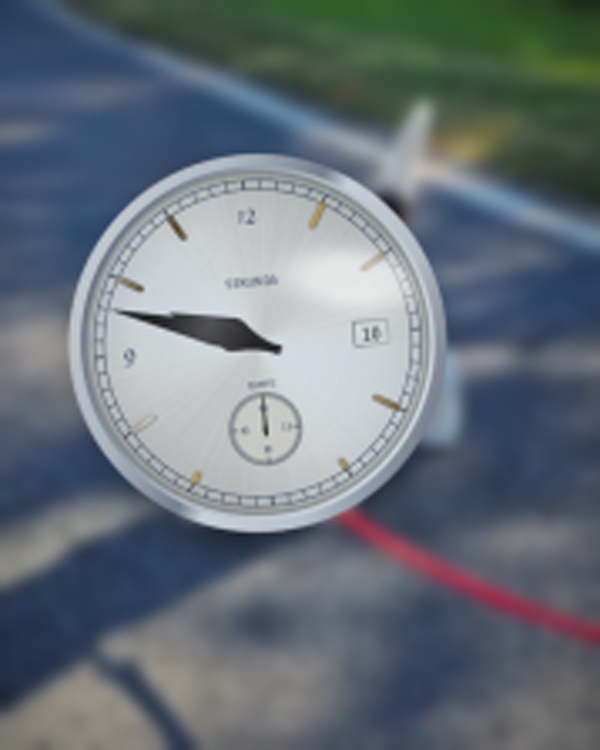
**9:48**
